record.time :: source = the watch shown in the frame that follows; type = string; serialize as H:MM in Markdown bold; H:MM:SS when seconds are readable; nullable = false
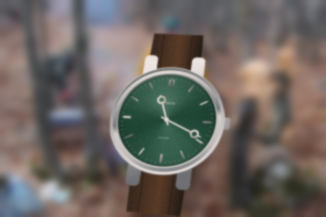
**11:19**
